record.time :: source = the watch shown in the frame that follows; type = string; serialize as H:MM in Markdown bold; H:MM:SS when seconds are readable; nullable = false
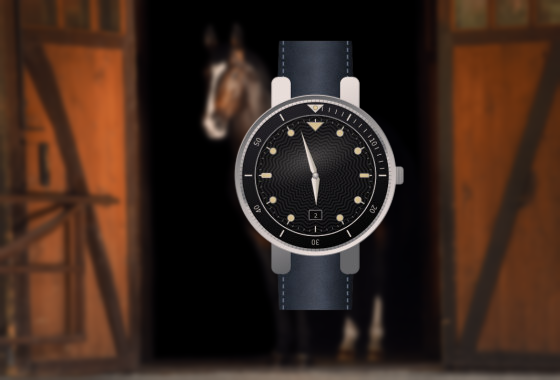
**5:57**
